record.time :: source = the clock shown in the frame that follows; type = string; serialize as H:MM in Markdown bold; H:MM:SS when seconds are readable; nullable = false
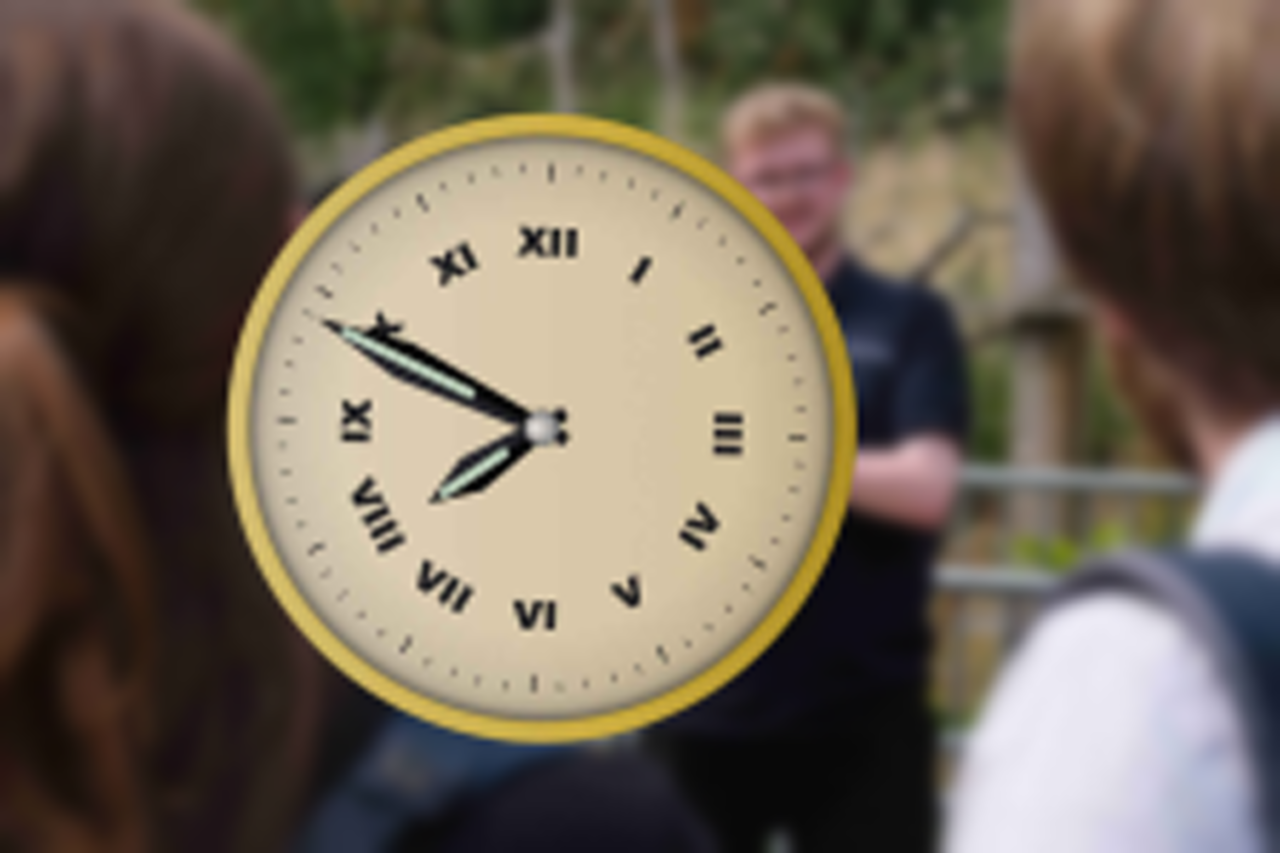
**7:49**
